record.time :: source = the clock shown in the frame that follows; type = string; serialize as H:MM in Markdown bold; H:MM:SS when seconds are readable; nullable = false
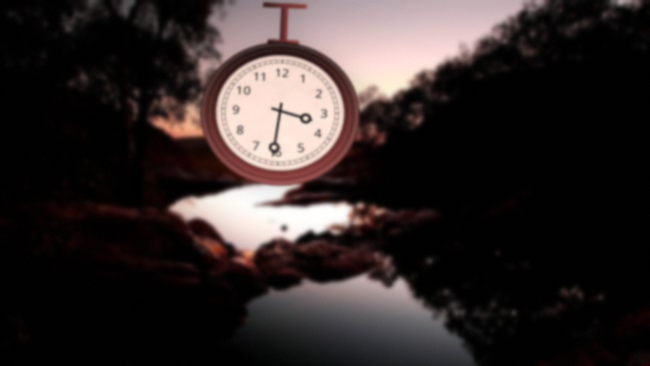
**3:31**
